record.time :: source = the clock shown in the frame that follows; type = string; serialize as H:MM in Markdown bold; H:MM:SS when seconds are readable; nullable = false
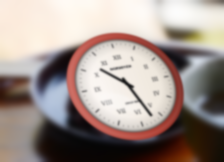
**10:27**
